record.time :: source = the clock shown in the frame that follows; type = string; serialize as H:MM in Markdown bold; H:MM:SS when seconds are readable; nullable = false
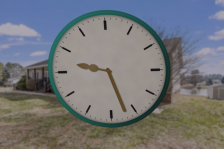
**9:27**
